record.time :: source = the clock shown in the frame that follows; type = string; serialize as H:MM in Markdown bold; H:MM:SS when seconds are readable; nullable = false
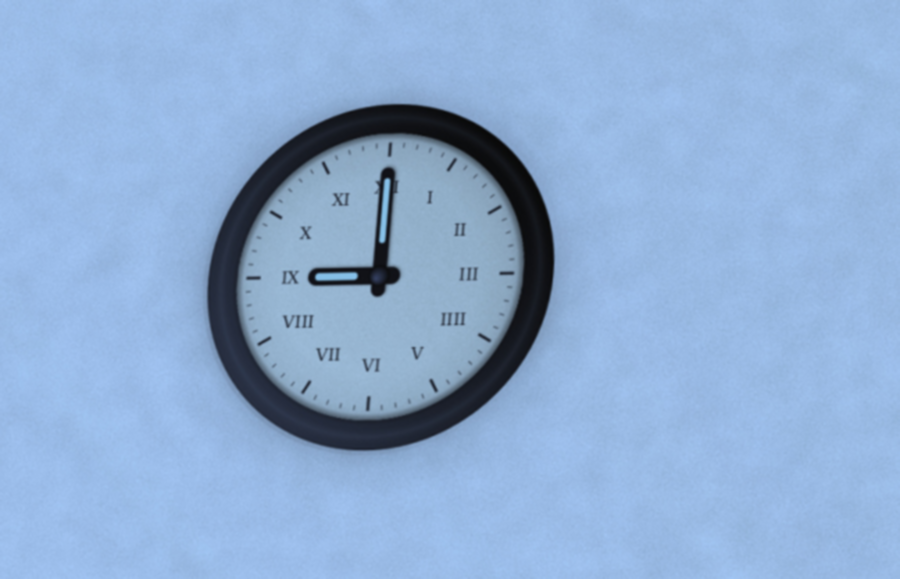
**9:00**
